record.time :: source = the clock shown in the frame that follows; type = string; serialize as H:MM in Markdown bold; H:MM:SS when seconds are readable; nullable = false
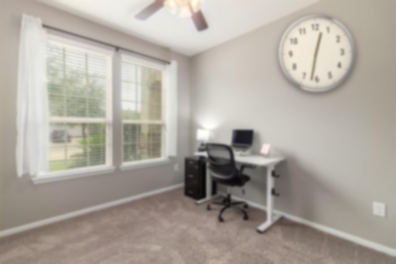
**12:32**
